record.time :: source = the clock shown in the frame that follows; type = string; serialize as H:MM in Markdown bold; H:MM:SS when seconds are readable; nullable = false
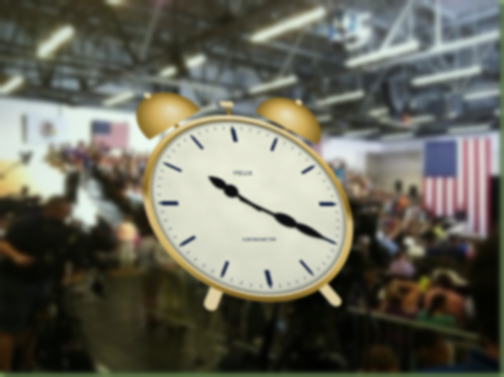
**10:20**
